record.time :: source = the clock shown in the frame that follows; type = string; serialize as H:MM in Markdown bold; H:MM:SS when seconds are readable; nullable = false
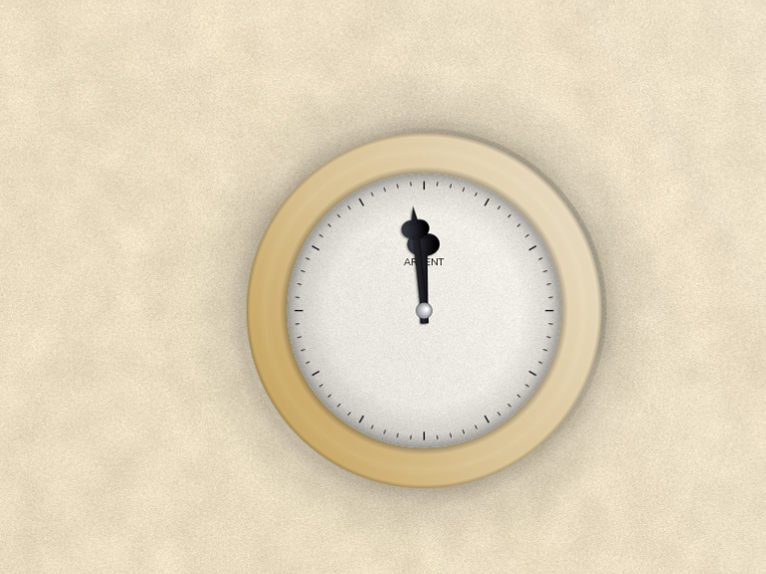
**11:59**
